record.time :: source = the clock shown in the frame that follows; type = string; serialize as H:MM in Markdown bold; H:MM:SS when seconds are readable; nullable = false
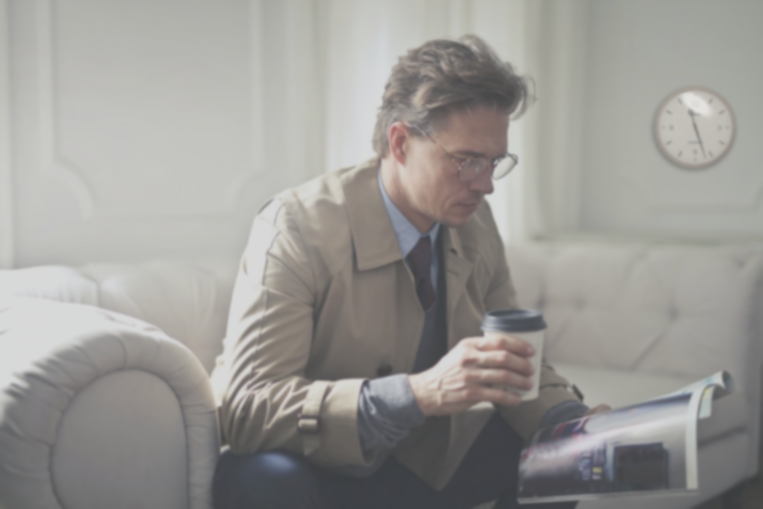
**11:27**
